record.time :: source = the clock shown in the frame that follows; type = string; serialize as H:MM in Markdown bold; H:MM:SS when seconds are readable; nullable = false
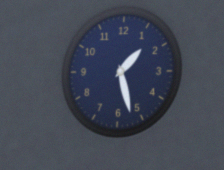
**1:27**
